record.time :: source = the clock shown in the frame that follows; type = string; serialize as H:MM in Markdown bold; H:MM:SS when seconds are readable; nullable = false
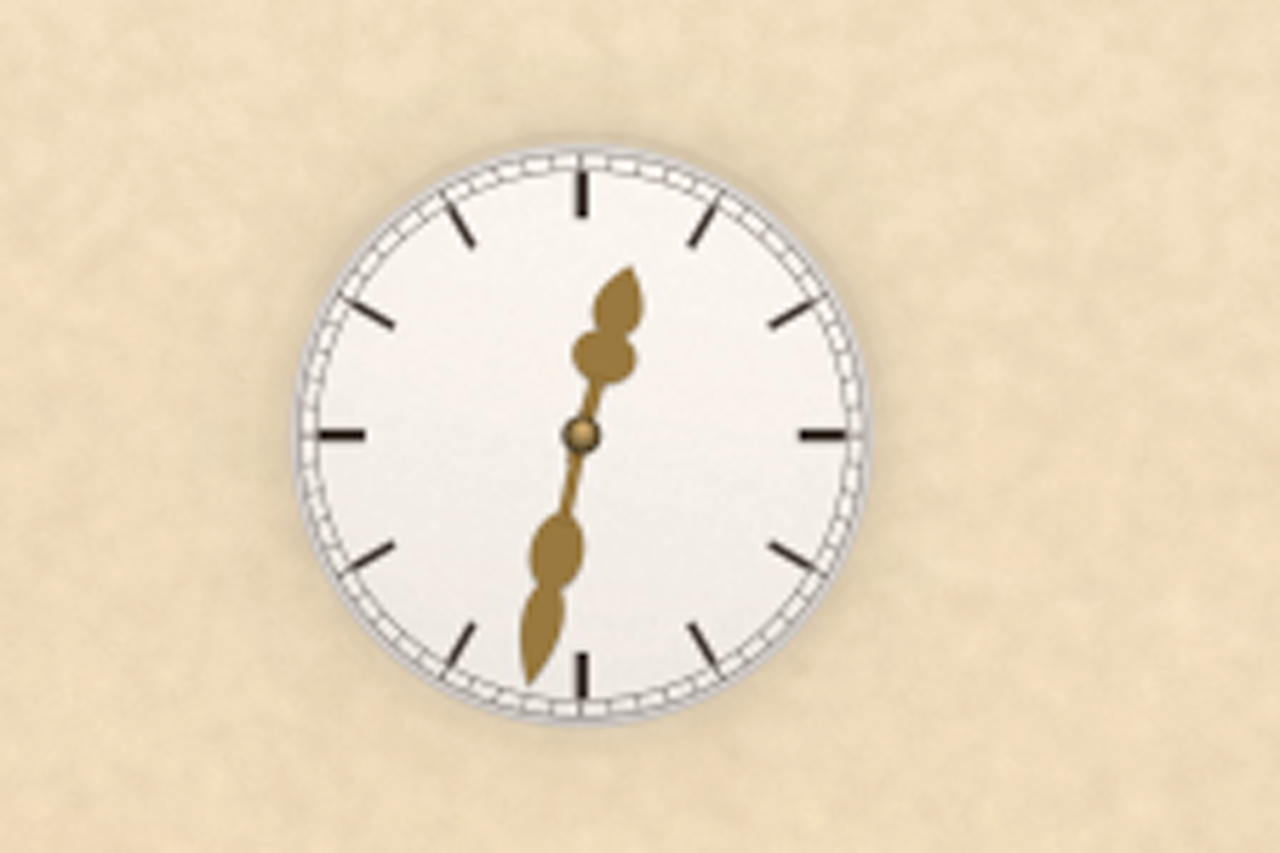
**12:32**
